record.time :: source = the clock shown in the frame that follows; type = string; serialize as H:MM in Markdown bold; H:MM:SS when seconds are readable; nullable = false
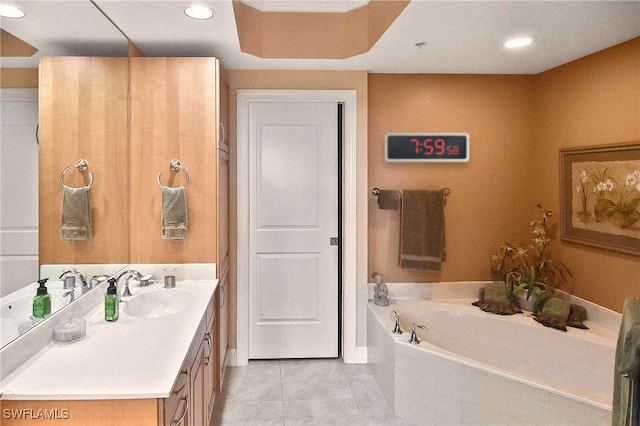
**7:59**
